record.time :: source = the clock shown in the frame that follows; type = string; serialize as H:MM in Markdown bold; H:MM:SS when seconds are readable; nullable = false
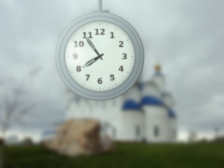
**7:54**
